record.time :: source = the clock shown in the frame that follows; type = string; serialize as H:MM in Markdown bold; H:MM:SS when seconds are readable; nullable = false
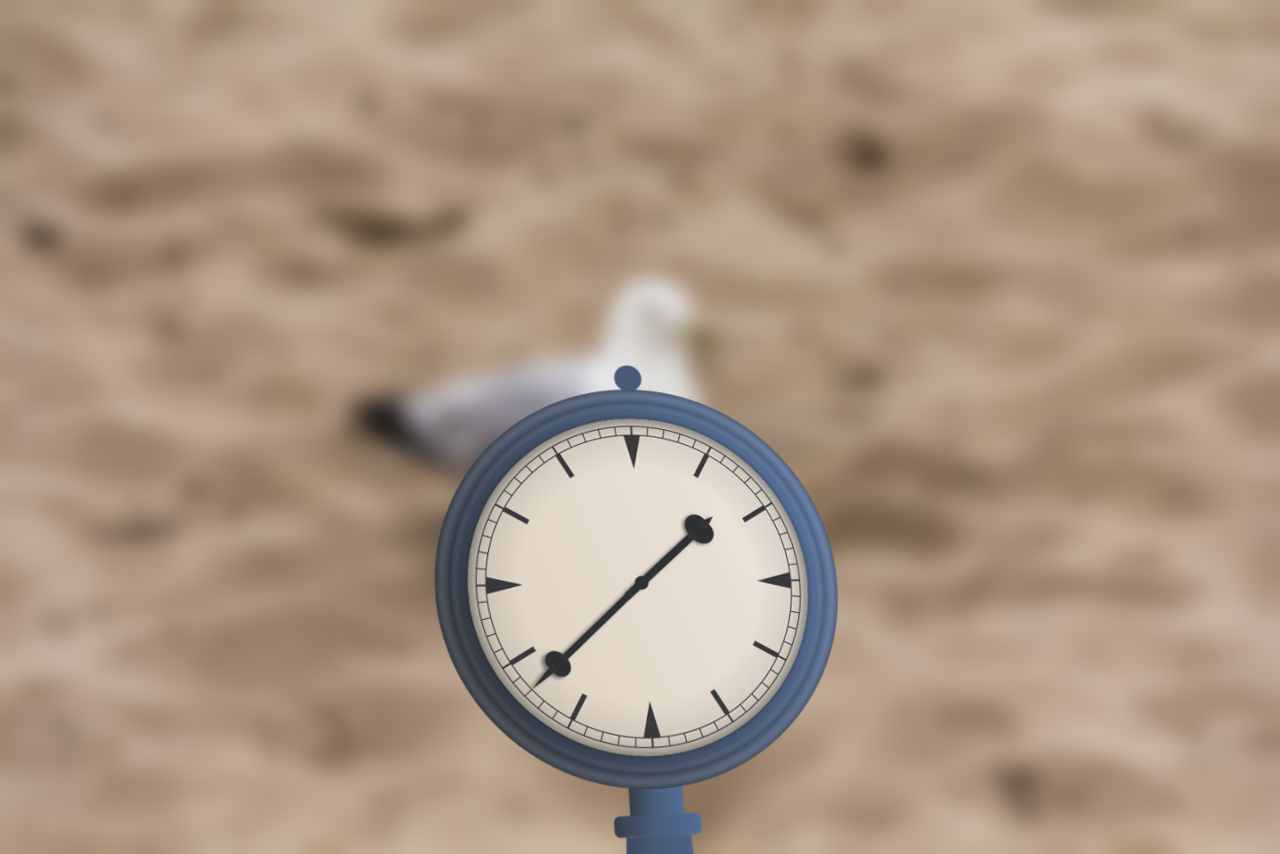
**1:38**
